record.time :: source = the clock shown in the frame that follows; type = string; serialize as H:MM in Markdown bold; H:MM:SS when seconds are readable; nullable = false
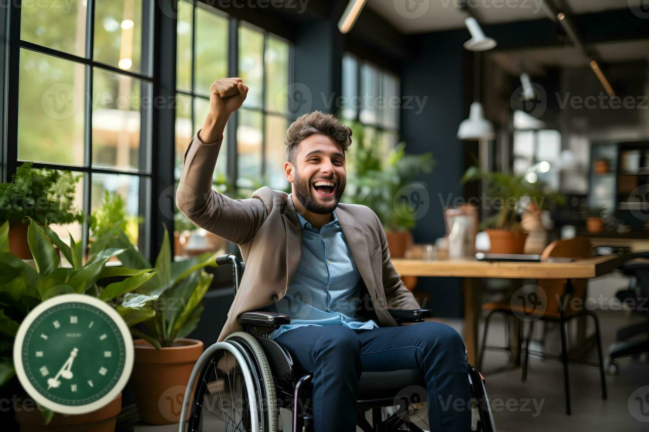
**6:36**
